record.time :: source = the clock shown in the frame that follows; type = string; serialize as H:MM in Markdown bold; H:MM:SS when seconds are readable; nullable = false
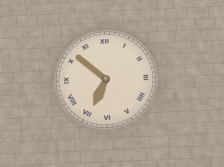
**6:52**
